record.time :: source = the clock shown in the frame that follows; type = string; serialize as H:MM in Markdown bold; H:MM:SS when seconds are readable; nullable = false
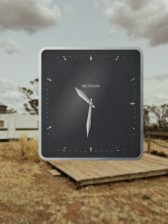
**10:31**
